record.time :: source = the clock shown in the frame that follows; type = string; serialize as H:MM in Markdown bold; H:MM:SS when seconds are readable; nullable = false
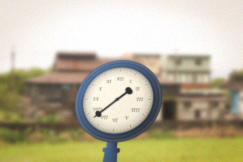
**1:38**
